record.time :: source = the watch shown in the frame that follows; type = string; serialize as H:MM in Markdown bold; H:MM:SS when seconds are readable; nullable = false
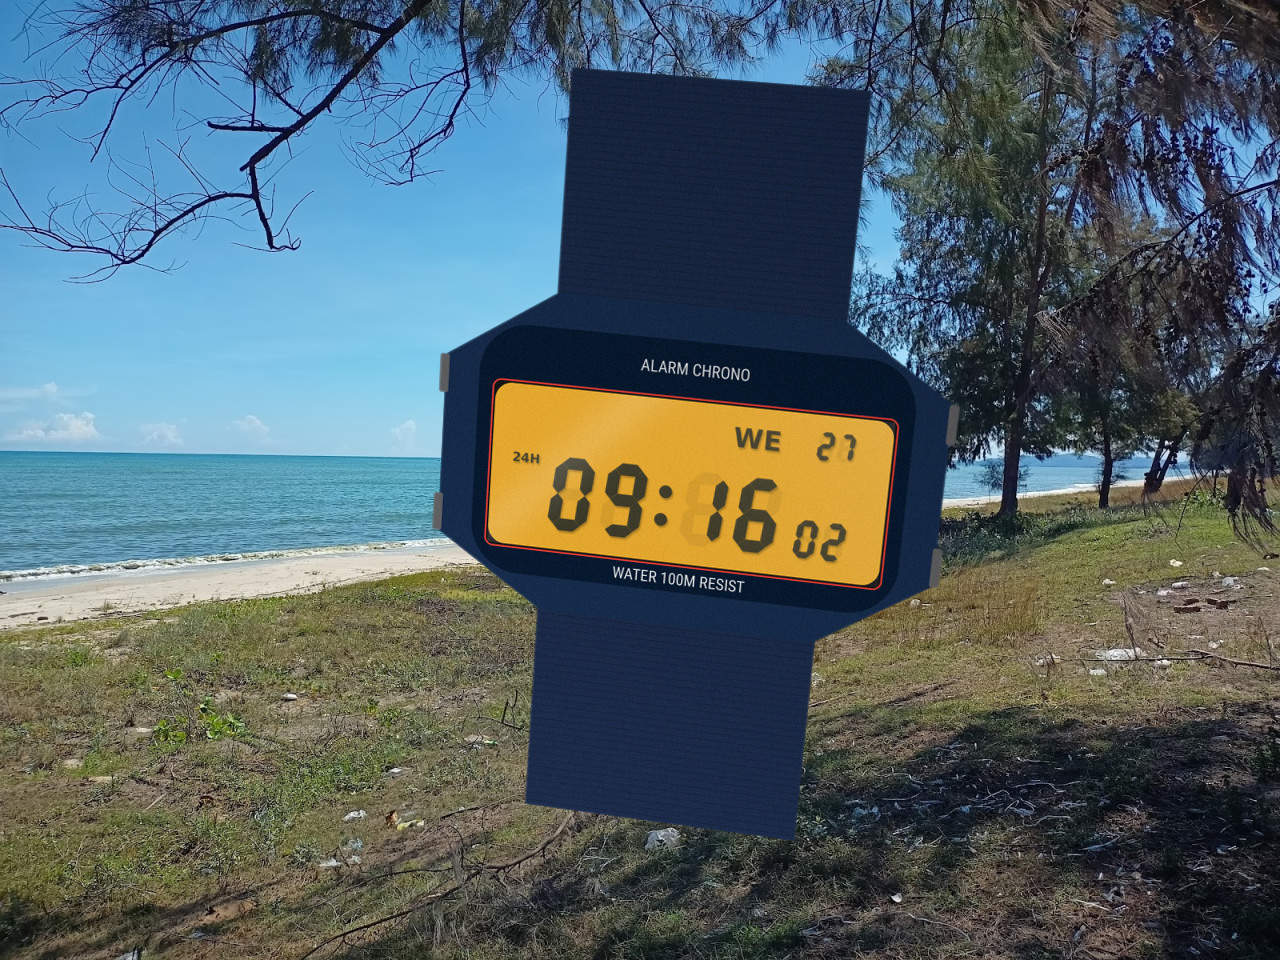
**9:16:02**
